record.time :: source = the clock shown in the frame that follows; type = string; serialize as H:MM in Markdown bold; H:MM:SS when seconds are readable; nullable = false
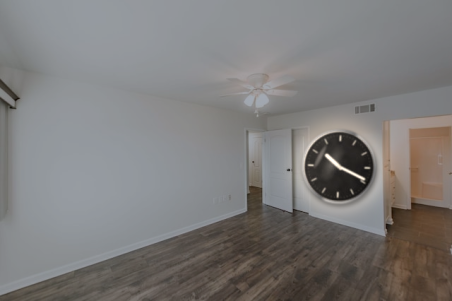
**10:19**
